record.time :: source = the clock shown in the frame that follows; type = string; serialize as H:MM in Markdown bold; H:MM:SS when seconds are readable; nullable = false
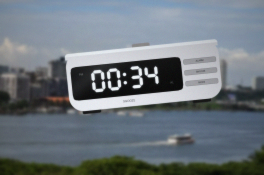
**0:34**
